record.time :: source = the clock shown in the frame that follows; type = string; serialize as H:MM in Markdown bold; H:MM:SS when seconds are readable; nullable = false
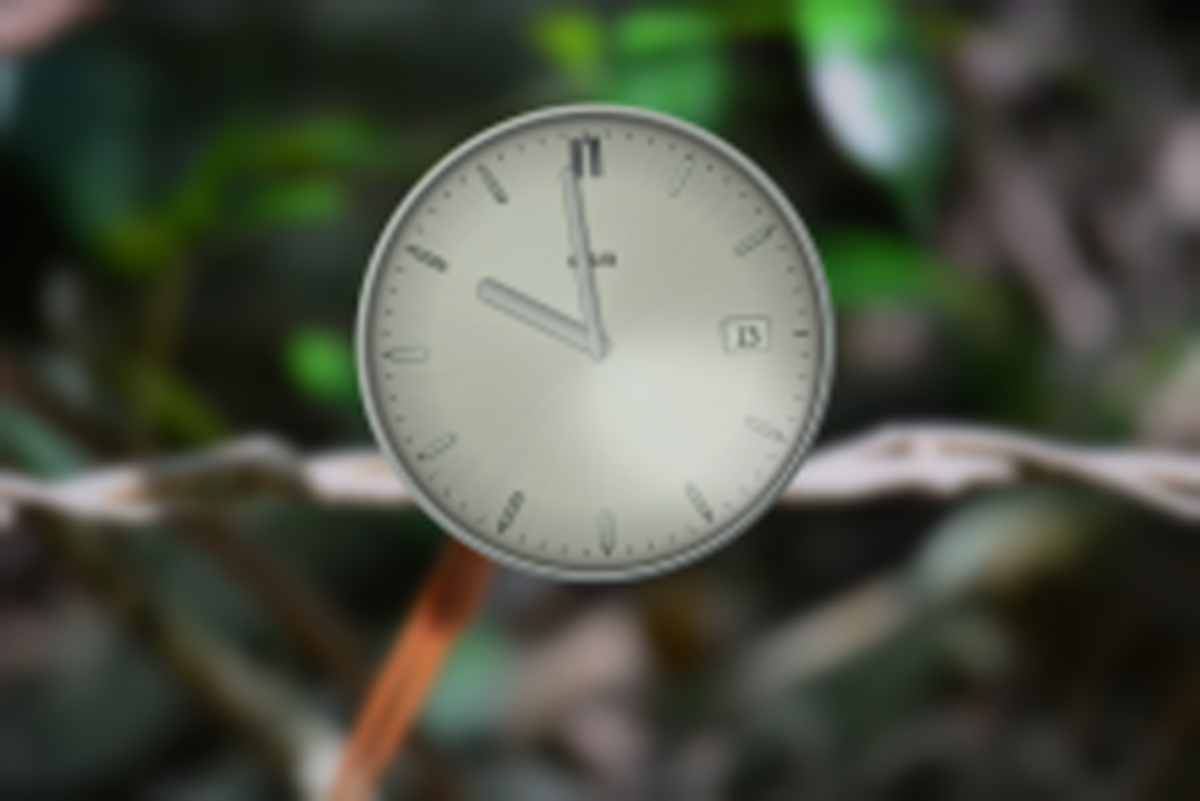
**9:59**
